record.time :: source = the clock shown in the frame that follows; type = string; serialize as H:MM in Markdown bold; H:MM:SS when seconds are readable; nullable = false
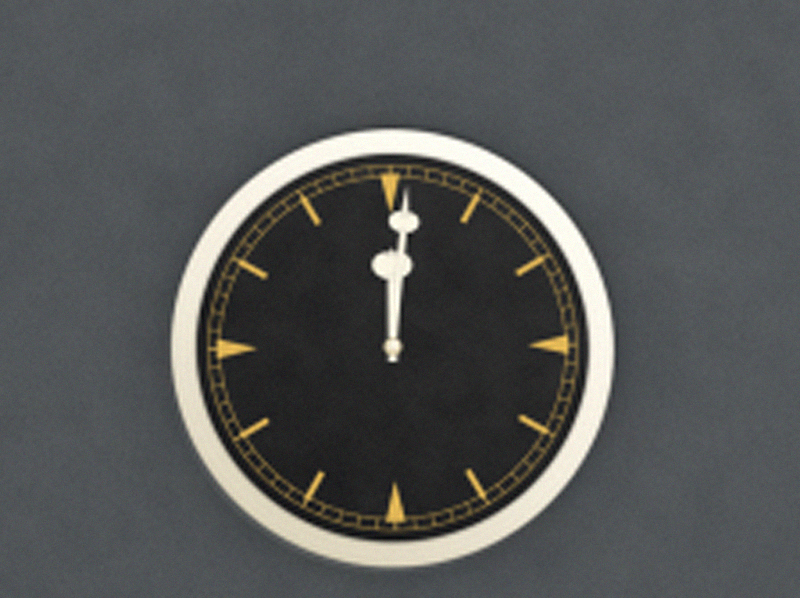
**12:01**
